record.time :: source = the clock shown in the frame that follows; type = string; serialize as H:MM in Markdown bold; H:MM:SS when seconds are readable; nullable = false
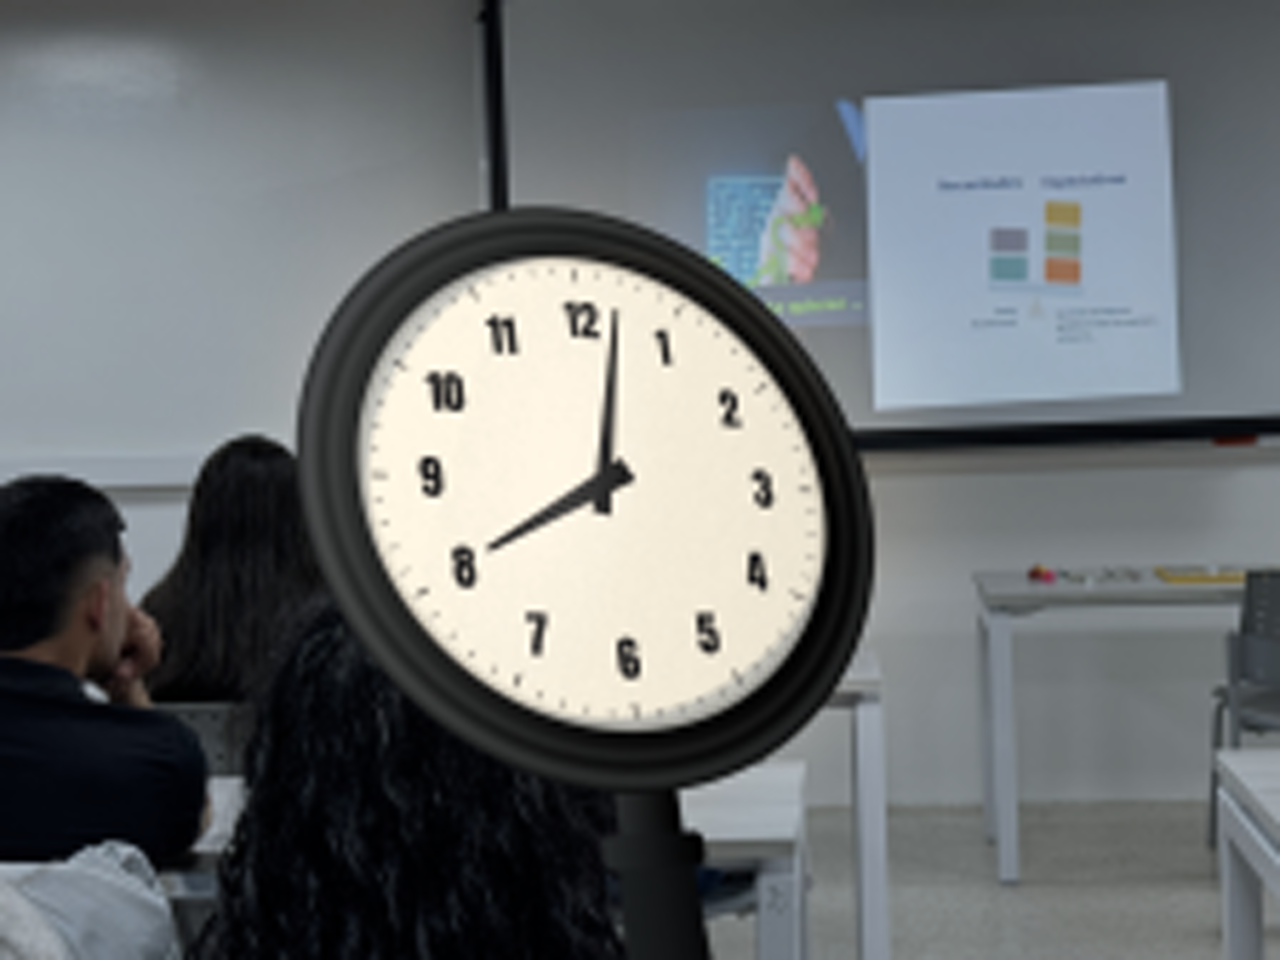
**8:02**
